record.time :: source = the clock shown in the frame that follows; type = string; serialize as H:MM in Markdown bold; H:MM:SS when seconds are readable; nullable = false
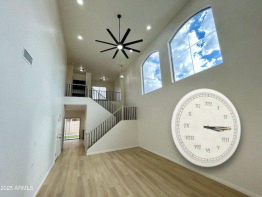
**3:15**
